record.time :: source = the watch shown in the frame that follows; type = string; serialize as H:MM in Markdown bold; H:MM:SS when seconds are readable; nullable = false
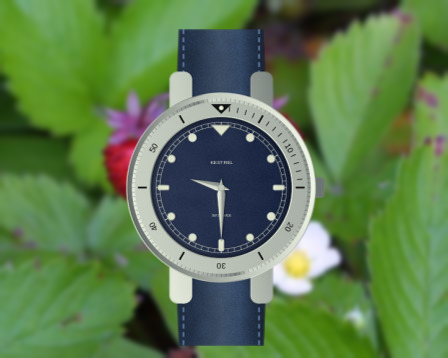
**9:30**
